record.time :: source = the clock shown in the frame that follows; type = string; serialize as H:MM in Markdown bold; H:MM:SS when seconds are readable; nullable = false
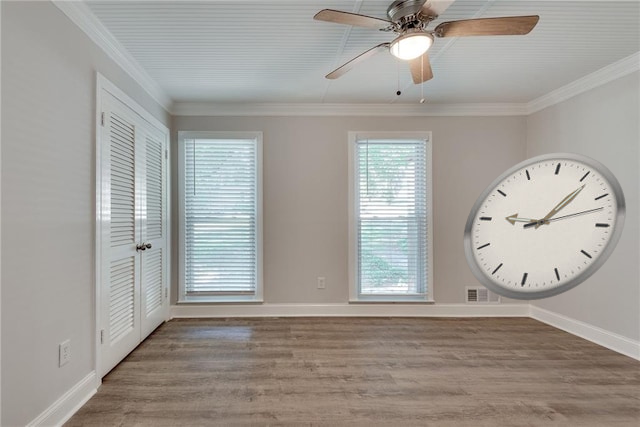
**9:06:12**
